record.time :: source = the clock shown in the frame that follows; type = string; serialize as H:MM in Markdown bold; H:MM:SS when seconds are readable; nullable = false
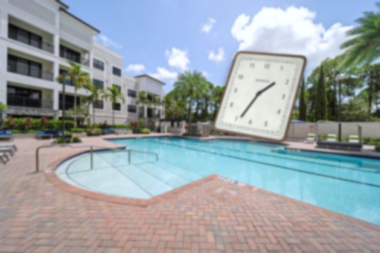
**1:34**
